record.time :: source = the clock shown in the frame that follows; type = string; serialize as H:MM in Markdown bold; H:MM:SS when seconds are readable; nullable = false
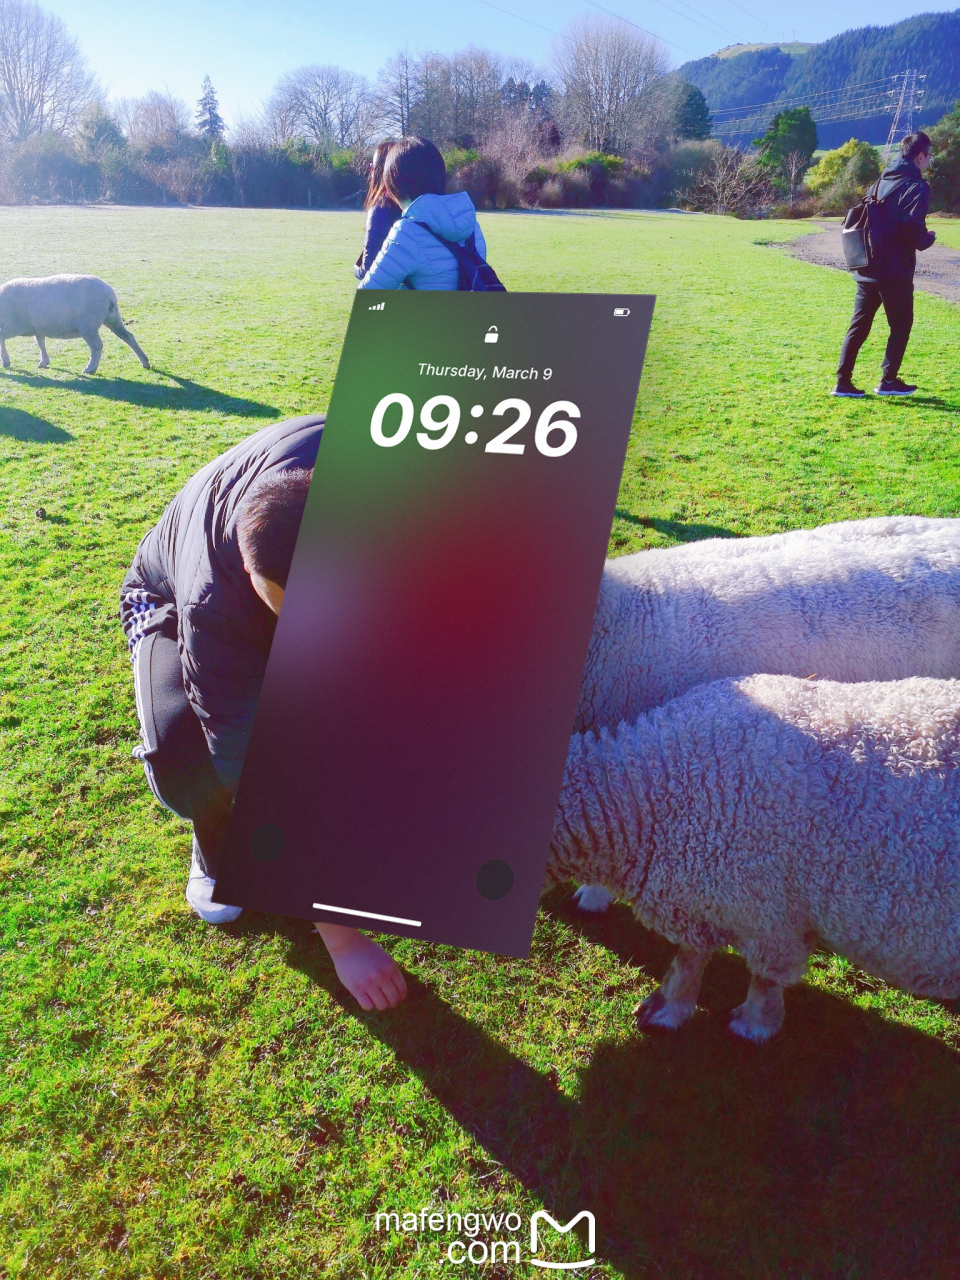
**9:26**
